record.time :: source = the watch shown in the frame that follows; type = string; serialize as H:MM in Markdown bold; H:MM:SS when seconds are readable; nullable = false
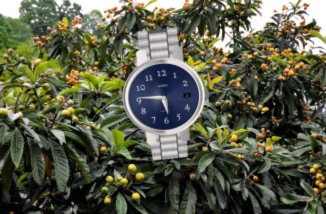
**5:46**
